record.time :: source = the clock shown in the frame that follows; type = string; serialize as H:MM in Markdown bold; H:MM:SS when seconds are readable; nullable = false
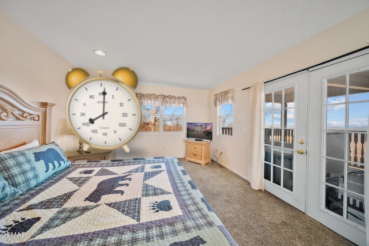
**8:01**
